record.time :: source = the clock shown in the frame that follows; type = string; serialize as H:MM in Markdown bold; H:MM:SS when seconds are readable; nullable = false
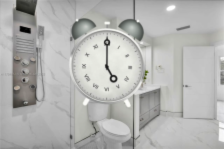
**5:00**
